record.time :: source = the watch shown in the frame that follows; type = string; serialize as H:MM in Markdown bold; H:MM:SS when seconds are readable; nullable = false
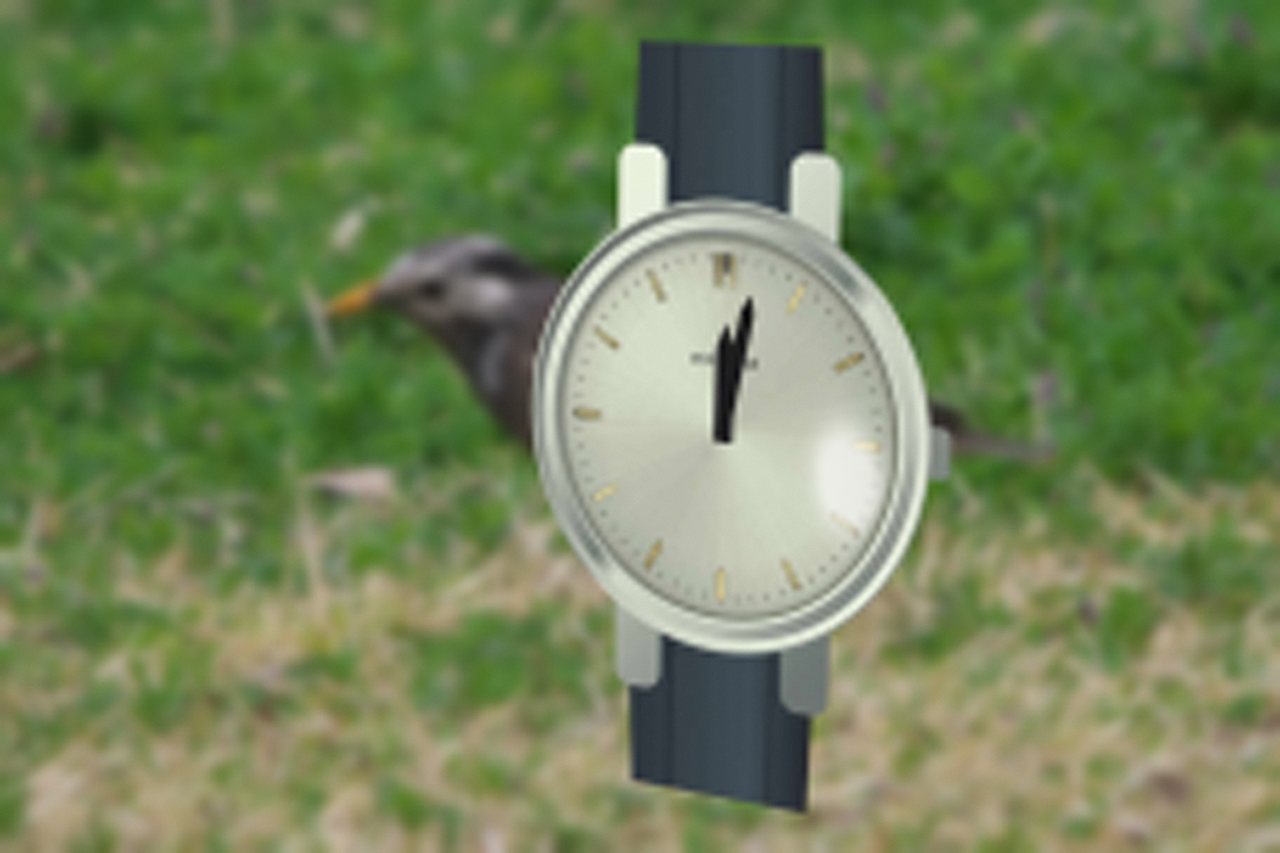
**12:02**
